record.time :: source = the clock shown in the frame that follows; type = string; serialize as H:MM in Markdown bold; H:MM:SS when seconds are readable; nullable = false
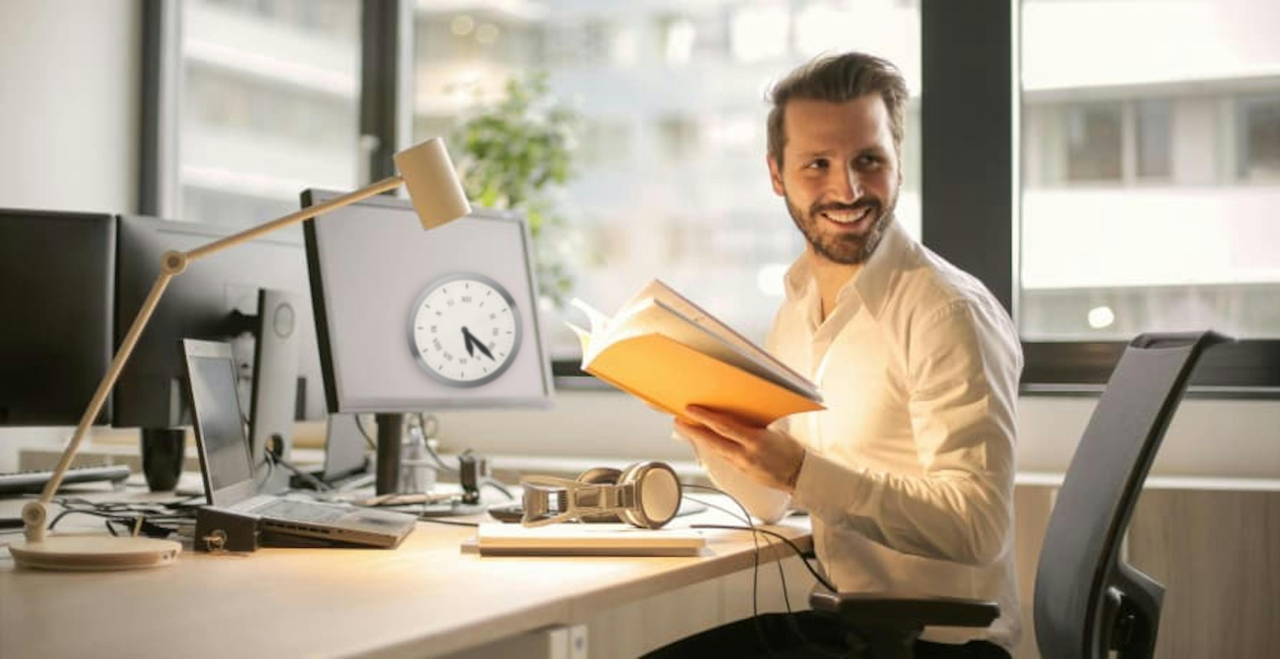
**5:22**
